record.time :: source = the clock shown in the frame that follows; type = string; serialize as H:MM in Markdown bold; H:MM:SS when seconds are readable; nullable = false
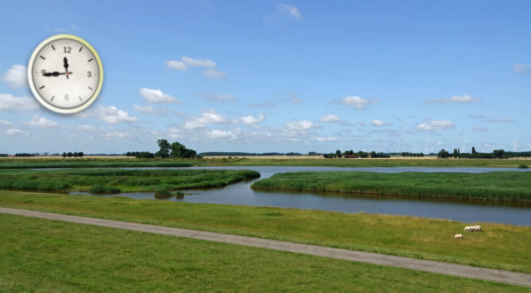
**11:44**
